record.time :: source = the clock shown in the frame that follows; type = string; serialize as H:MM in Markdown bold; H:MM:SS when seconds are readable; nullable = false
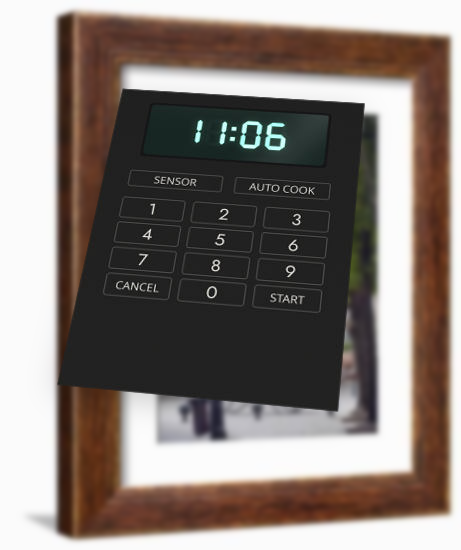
**11:06**
